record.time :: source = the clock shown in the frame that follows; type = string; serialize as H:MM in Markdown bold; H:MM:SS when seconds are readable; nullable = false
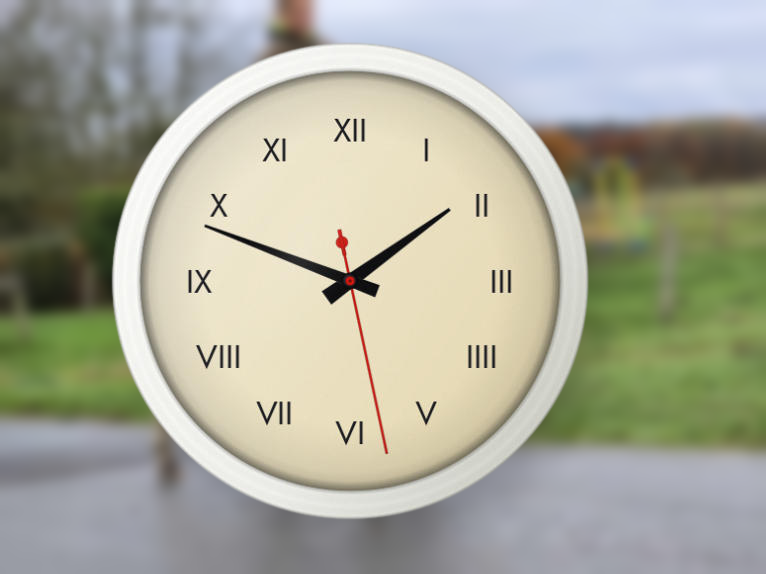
**1:48:28**
